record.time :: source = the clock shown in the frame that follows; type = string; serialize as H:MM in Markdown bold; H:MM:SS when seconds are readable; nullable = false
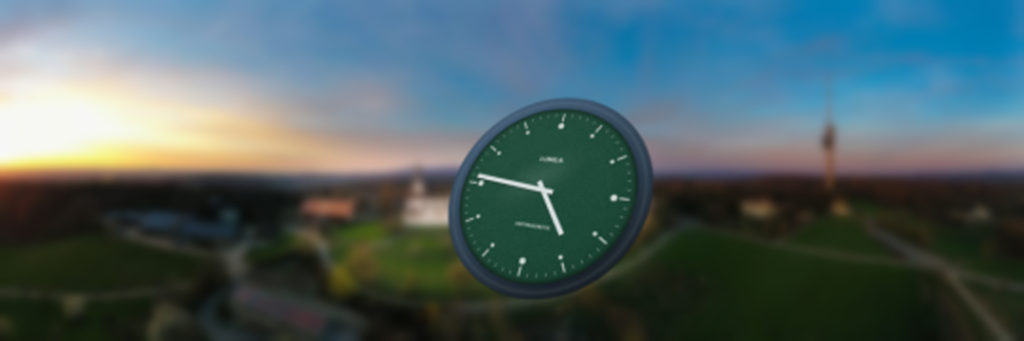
**4:46**
